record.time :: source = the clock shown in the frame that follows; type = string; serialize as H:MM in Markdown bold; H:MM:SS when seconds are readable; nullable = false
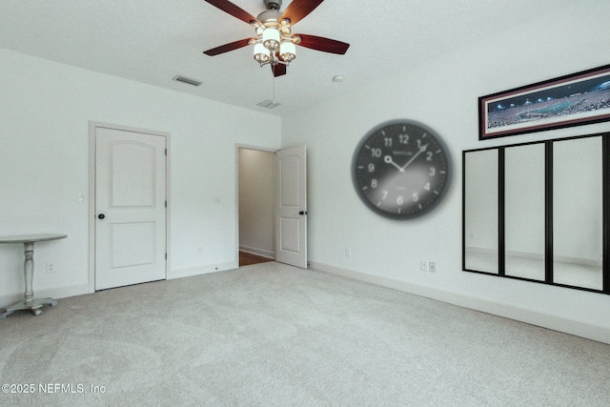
**10:07**
